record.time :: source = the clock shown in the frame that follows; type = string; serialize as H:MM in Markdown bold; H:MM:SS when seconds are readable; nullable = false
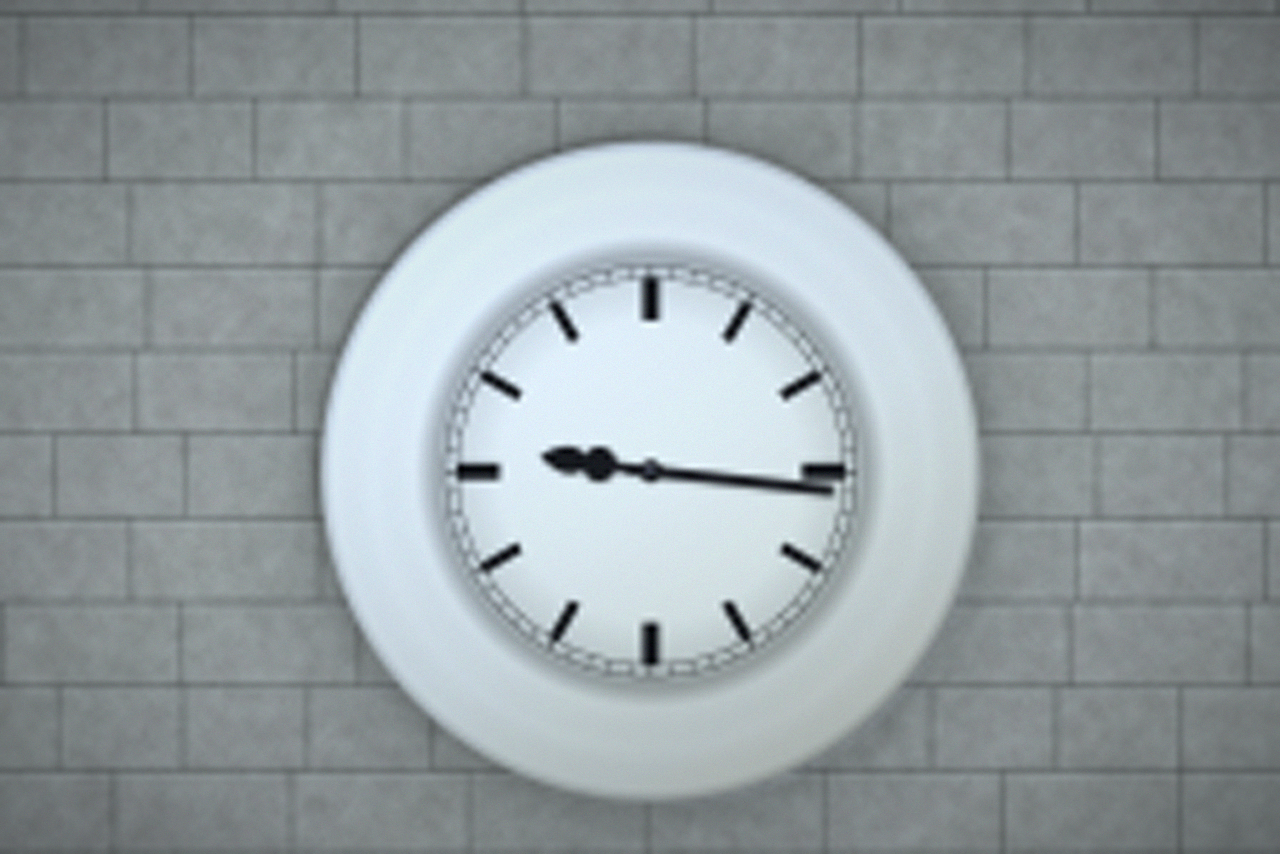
**9:16**
